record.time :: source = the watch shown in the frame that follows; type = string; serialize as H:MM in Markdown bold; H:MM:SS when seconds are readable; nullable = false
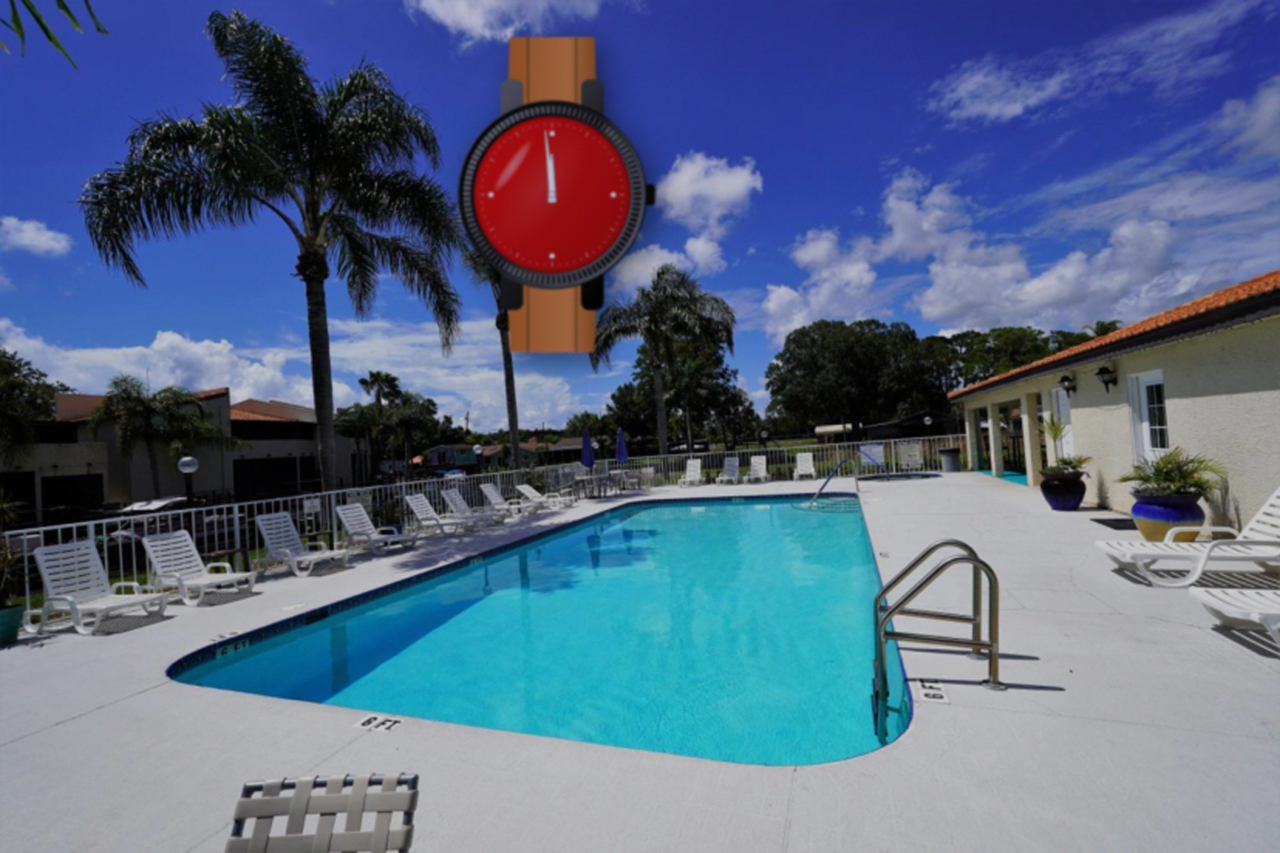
**11:59**
